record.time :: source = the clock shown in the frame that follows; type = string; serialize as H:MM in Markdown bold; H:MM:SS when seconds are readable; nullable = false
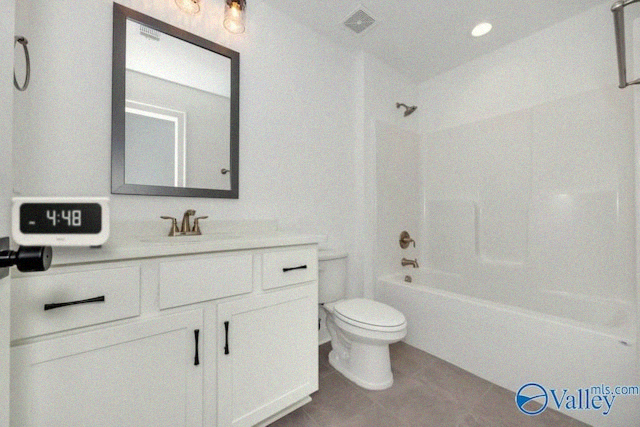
**4:48**
